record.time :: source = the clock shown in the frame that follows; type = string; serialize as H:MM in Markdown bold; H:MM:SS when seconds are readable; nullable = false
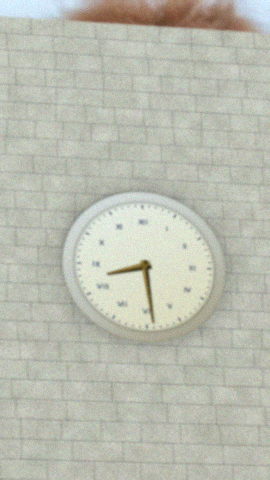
**8:29**
